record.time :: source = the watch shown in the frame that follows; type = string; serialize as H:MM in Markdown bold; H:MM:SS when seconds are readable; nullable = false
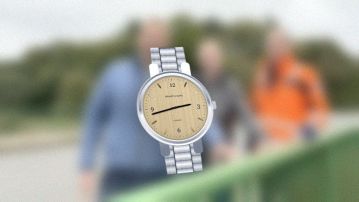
**2:43**
